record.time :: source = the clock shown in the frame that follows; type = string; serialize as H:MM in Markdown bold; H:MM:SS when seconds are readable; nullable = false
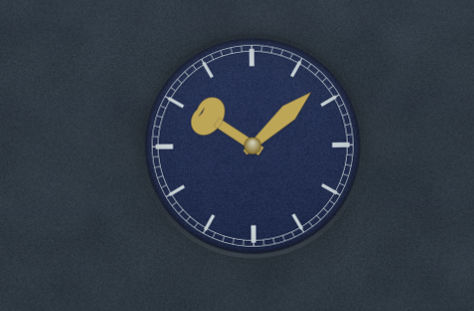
**10:08**
